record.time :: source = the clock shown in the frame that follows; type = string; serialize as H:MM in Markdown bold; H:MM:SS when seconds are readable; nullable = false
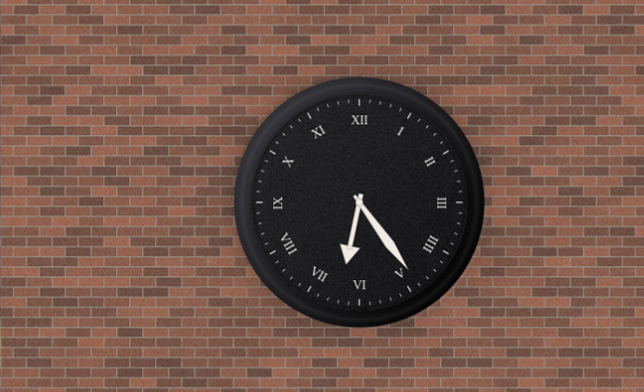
**6:24**
